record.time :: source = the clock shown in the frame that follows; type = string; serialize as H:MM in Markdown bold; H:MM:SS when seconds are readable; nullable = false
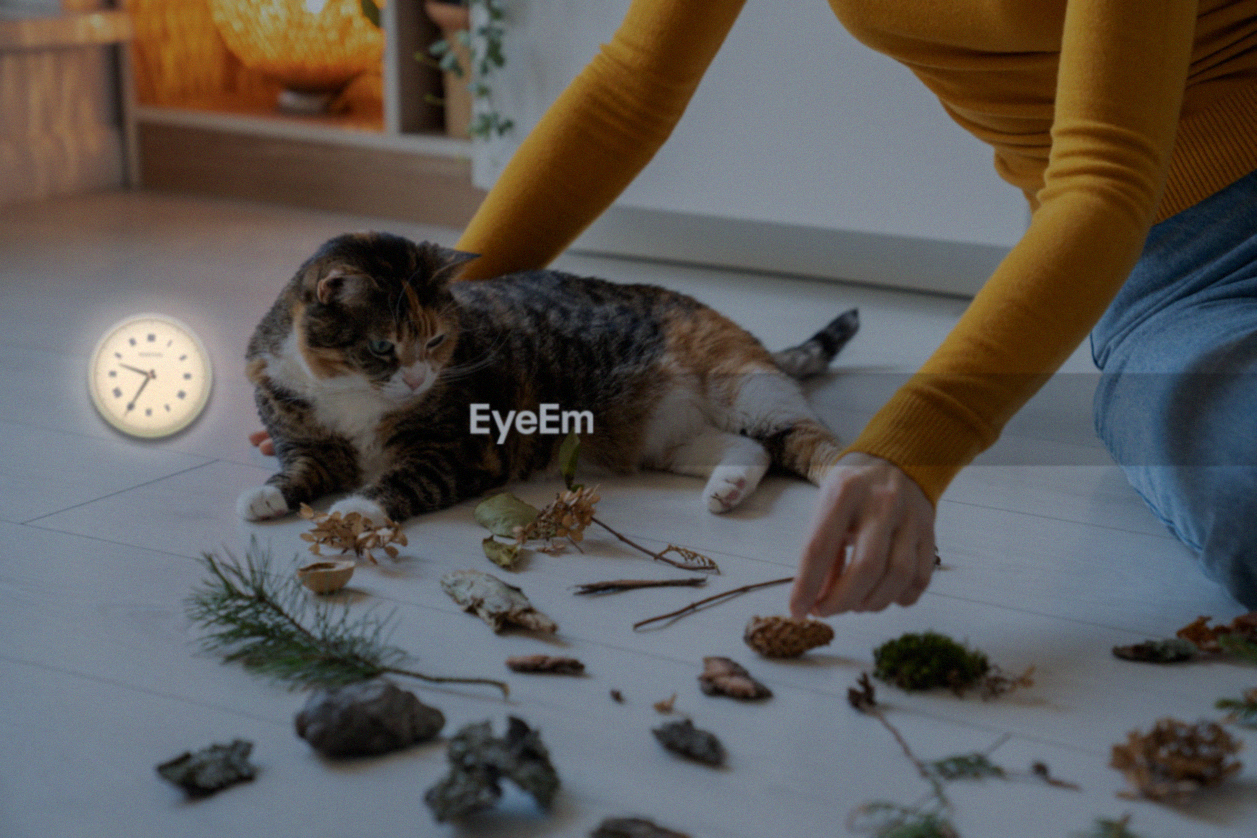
**9:35**
